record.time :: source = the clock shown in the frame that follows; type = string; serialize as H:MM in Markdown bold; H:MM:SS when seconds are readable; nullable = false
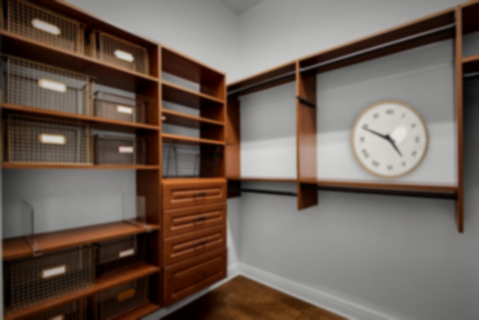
**4:49**
